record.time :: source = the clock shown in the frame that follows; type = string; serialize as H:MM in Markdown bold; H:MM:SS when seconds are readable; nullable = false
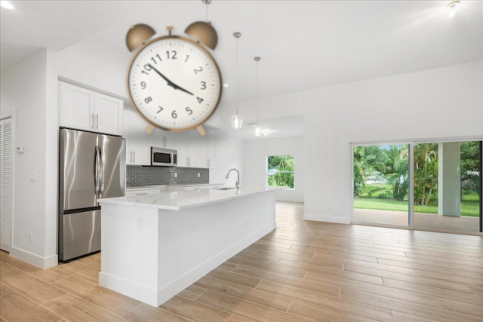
**3:52**
